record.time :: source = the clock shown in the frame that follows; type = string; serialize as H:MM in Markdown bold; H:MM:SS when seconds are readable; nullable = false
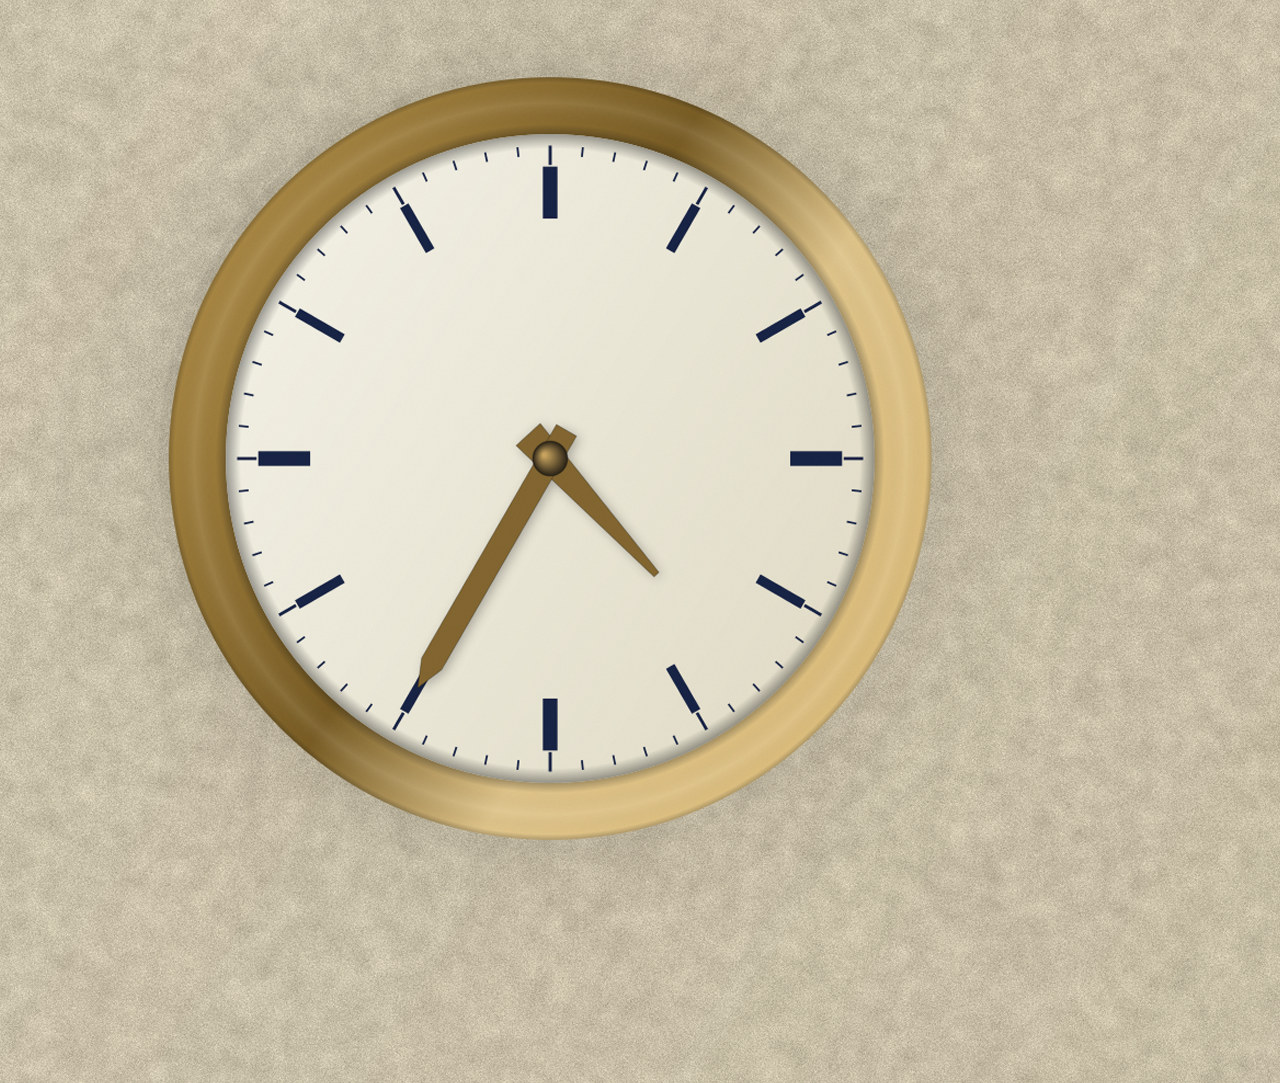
**4:35**
